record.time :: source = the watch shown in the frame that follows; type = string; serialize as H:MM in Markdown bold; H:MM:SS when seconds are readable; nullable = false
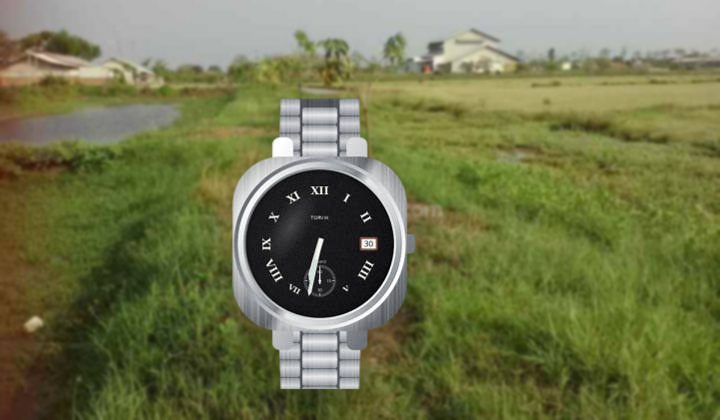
**6:32**
